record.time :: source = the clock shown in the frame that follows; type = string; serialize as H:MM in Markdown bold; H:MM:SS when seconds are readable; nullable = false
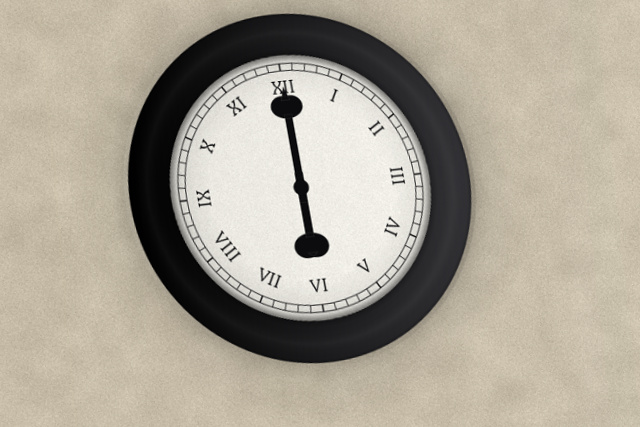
**6:00**
